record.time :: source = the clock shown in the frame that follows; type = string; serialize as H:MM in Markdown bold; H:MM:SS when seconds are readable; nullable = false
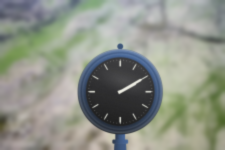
**2:10**
